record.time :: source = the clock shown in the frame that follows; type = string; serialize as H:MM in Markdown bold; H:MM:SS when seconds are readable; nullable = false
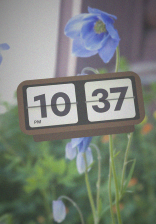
**10:37**
